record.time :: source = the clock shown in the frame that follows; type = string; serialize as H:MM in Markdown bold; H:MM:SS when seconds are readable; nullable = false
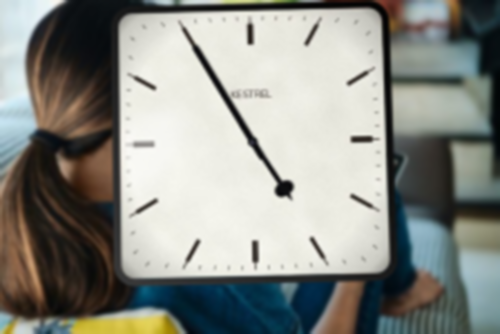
**4:55**
